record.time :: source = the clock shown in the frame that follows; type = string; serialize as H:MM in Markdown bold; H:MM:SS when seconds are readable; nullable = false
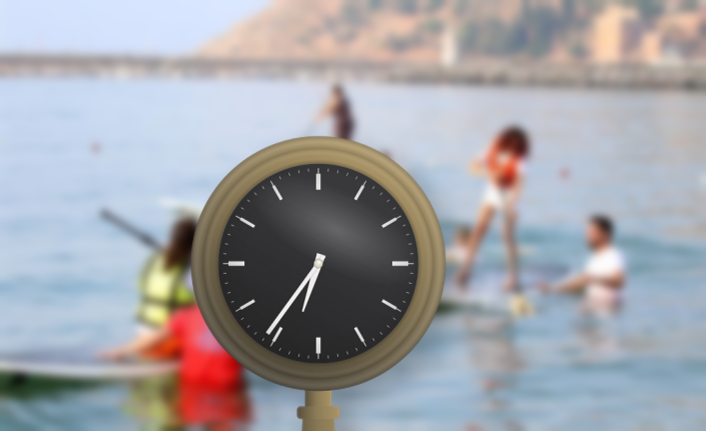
**6:36**
